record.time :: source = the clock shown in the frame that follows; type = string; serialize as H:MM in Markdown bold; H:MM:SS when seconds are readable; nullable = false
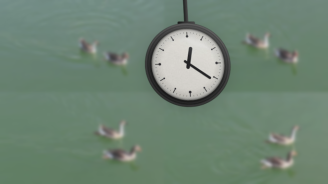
**12:21**
